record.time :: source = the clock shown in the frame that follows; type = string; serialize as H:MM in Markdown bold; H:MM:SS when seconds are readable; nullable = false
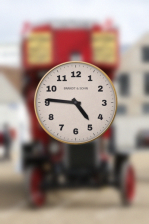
**4:46**
